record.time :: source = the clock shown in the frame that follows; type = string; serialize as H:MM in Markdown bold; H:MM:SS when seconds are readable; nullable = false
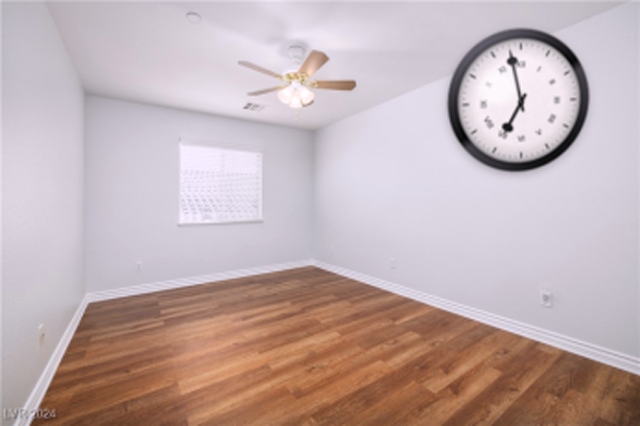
**6:58**
